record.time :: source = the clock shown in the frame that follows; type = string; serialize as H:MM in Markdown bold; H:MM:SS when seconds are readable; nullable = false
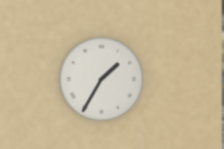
**1:35**
